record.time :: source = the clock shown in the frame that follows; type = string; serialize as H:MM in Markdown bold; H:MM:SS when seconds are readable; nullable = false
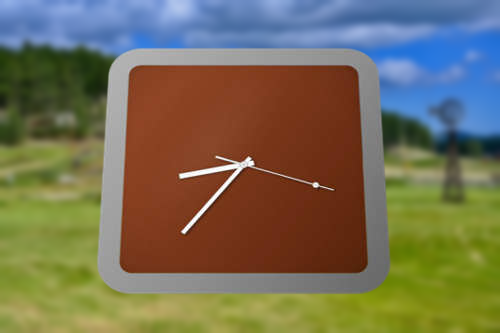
**8:36:18**
